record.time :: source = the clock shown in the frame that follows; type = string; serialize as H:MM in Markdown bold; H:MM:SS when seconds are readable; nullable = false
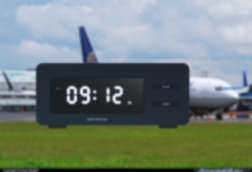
**9:12**
